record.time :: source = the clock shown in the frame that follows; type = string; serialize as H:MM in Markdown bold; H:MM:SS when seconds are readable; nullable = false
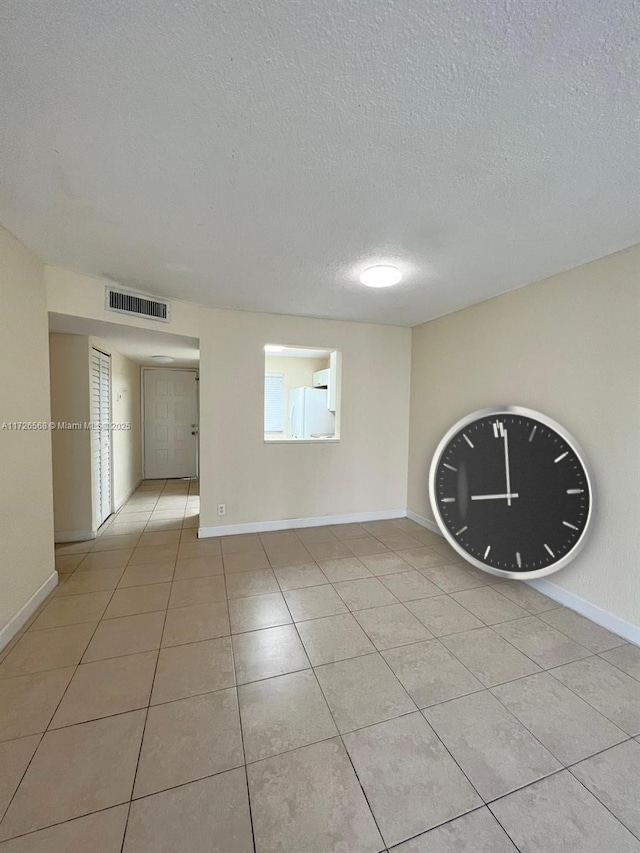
**9:01**
